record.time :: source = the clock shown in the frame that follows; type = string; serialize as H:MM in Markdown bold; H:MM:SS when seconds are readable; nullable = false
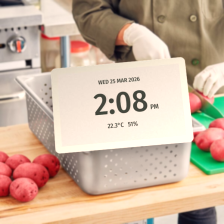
**2:08**
